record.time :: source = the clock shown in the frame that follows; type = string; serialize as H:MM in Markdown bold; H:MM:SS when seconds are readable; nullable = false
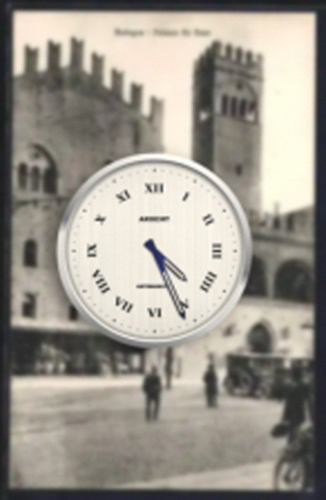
**4:26**
